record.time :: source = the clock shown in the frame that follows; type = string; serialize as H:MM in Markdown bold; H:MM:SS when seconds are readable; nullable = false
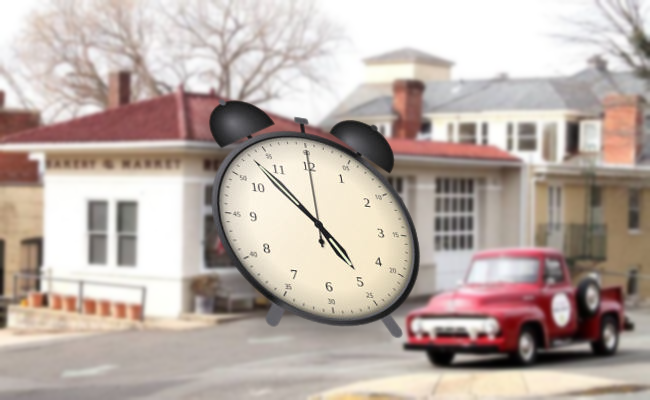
**4:53:00**
